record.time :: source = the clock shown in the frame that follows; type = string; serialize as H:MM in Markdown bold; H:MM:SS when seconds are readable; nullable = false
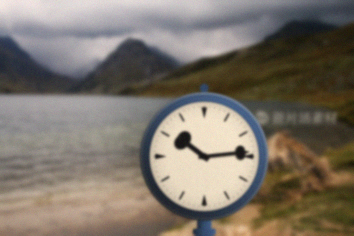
**10:14**
